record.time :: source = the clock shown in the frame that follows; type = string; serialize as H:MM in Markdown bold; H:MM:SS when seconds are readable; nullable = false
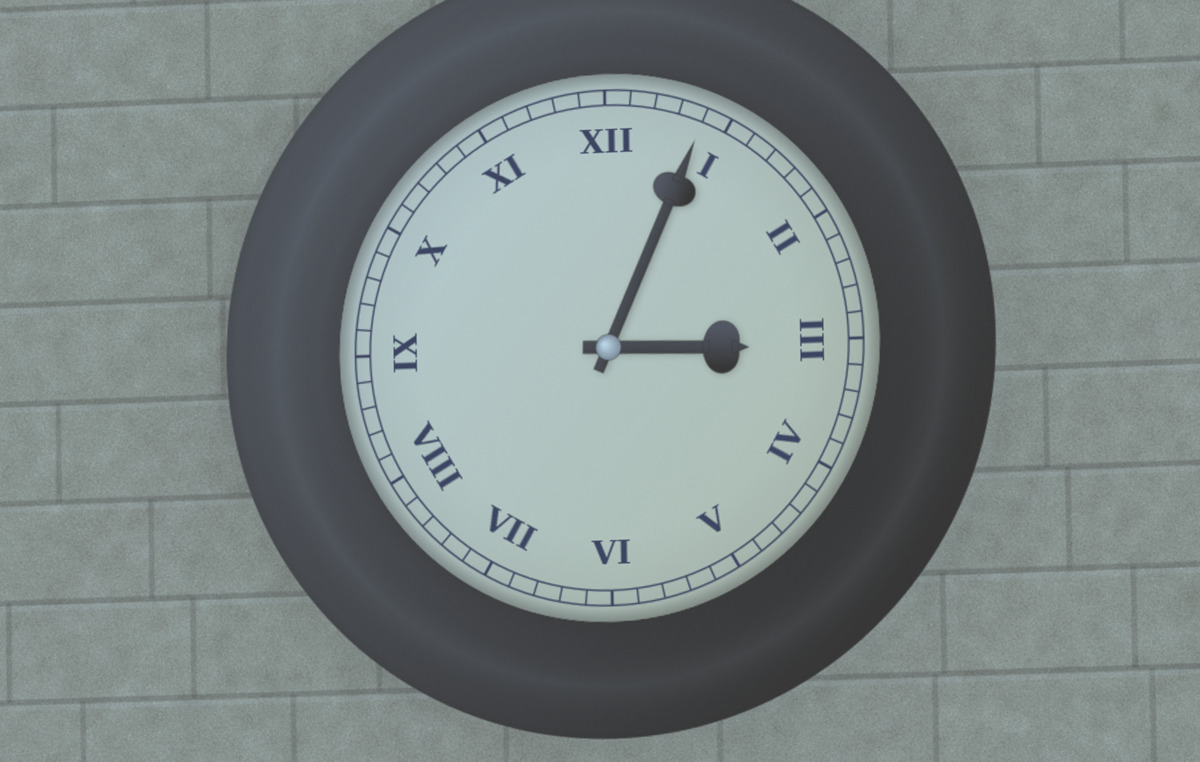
**3:04**
